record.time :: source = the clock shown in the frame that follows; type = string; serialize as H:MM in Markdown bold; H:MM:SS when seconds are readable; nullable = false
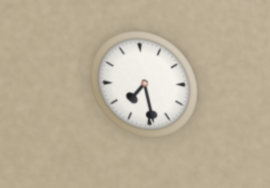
**7:29**
